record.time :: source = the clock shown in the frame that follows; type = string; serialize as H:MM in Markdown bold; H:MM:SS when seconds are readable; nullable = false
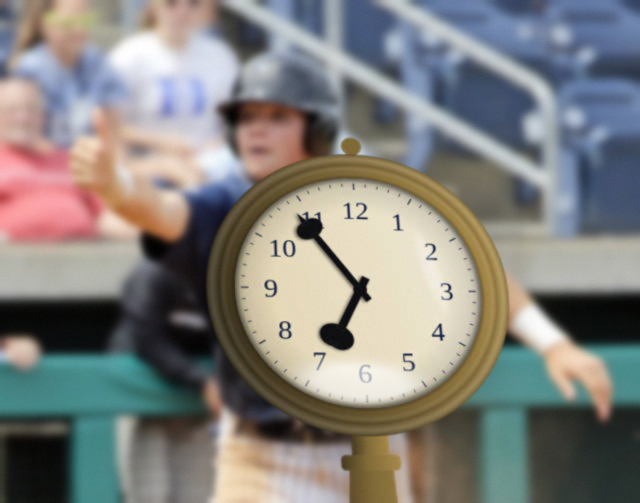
**6:54**
